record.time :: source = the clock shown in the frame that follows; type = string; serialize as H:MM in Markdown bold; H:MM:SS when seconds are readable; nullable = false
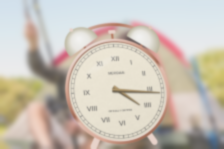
**4:16**
